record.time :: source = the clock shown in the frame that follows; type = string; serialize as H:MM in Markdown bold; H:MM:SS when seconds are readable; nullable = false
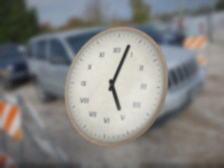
**5:03**
